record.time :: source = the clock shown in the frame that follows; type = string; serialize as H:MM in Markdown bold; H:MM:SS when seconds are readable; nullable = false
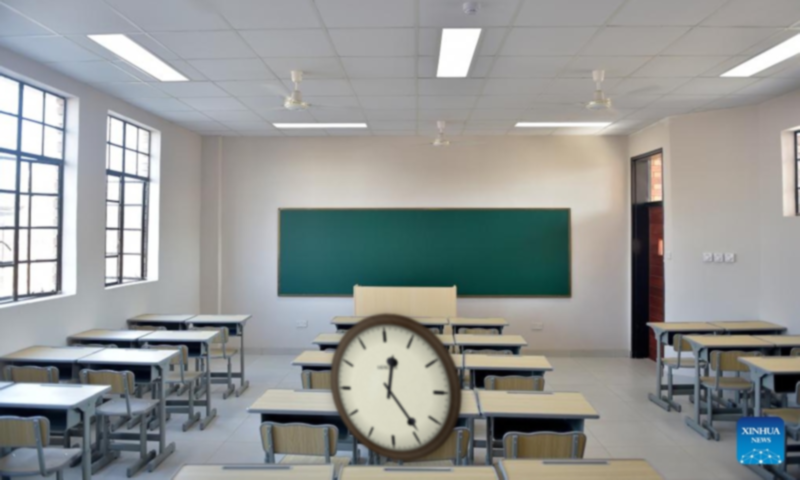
**12:24**
